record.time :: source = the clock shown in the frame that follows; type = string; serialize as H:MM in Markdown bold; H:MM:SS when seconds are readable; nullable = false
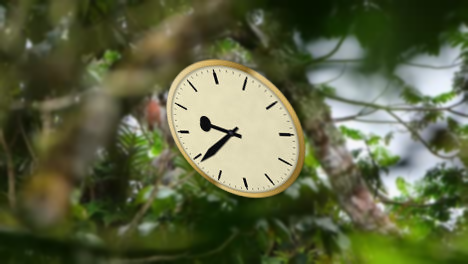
**9:39**
